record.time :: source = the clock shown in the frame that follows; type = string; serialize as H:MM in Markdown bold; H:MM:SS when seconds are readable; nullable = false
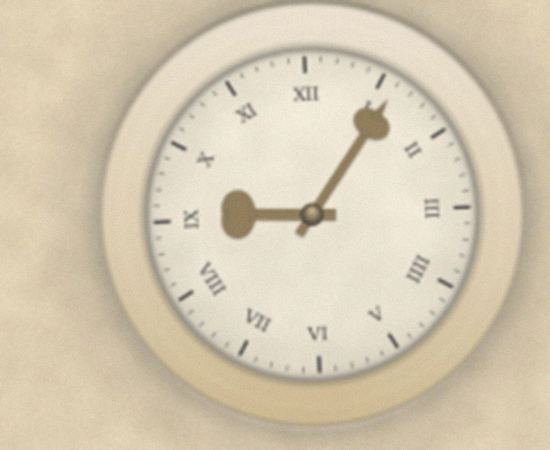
**9:06**
